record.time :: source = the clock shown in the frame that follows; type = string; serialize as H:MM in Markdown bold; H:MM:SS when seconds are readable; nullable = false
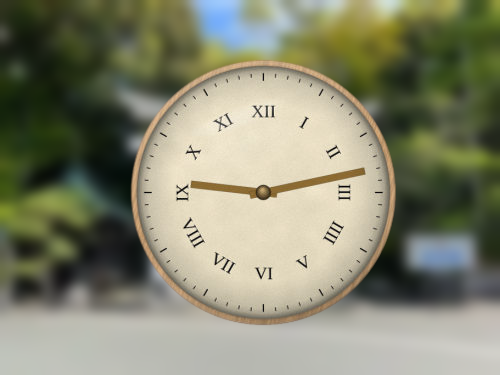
**9:13**
